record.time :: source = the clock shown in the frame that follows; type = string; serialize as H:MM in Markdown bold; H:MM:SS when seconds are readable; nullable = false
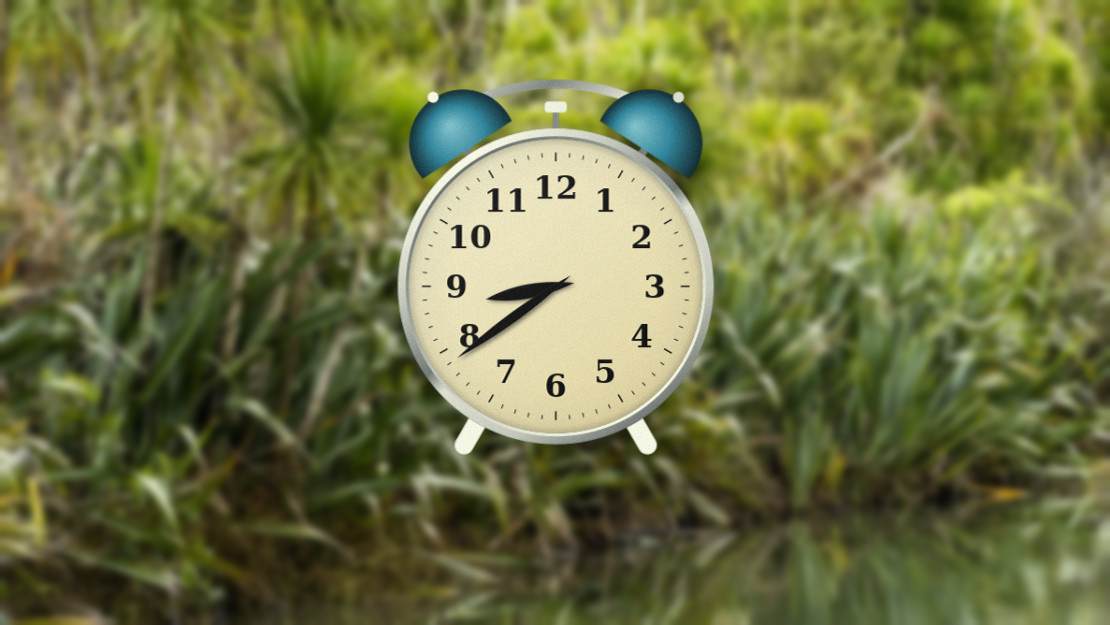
**8:39**
